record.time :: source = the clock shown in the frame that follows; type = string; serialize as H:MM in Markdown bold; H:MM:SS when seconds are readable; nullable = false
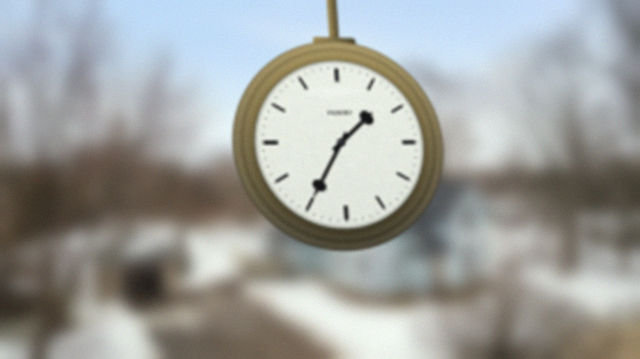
**1:35**
